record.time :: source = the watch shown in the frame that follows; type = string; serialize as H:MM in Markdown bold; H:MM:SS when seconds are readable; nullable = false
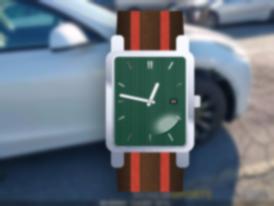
**12:47**
